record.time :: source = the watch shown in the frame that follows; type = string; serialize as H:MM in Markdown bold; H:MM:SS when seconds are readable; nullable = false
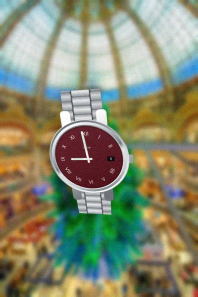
**8:59**
